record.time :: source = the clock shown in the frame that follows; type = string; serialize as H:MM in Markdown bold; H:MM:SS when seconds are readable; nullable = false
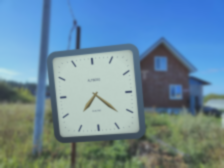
**7:22**
